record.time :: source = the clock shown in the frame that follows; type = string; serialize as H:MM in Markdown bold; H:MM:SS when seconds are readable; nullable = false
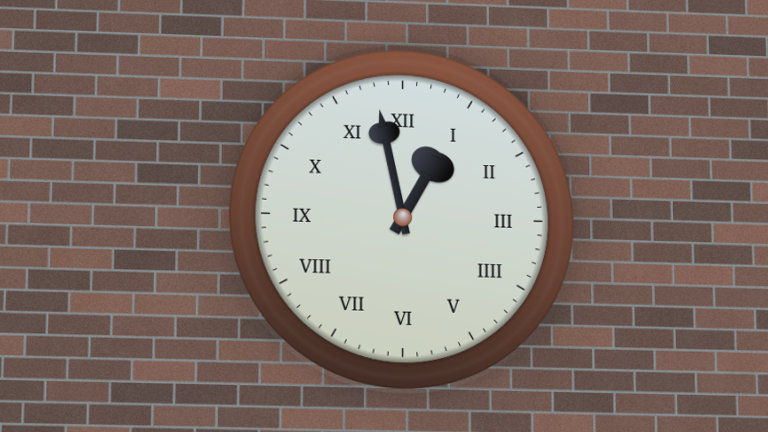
**12:58**
